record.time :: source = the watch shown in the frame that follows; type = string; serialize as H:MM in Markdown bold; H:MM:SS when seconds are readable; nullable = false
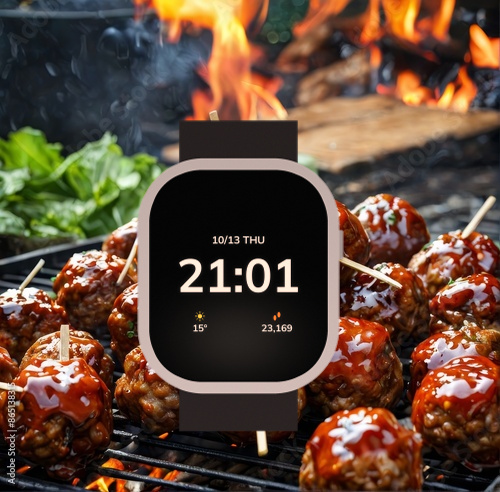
**21:01**
